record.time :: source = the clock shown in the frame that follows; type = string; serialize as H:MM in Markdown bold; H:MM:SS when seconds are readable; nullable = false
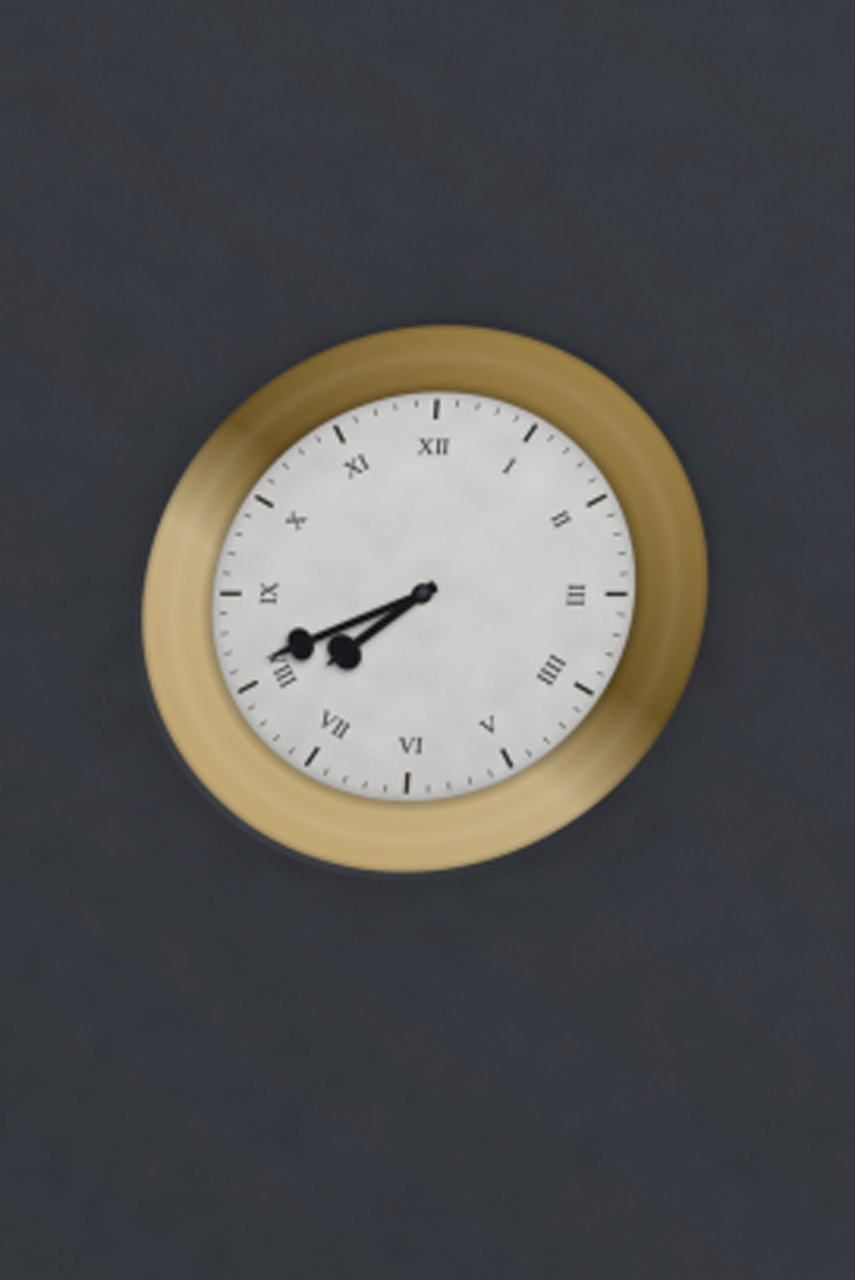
**7:41**
